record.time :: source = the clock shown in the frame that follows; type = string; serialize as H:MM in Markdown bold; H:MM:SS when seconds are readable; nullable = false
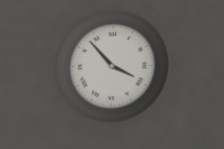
**3:53**
